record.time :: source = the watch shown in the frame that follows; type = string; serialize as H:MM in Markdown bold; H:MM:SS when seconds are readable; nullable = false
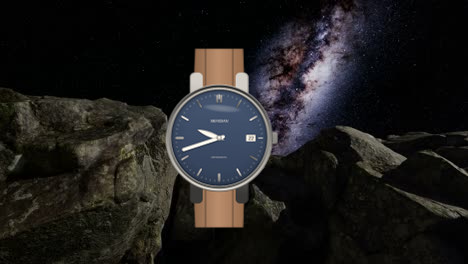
**9:42**
